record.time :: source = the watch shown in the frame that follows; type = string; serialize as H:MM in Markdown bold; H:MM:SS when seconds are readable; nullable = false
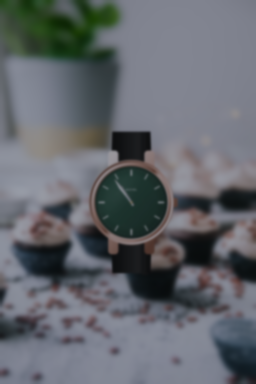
**10:54**
